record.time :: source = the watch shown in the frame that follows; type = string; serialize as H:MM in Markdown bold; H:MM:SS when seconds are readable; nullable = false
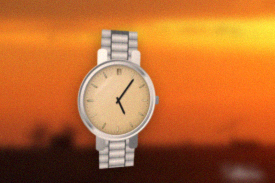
**5:06**
